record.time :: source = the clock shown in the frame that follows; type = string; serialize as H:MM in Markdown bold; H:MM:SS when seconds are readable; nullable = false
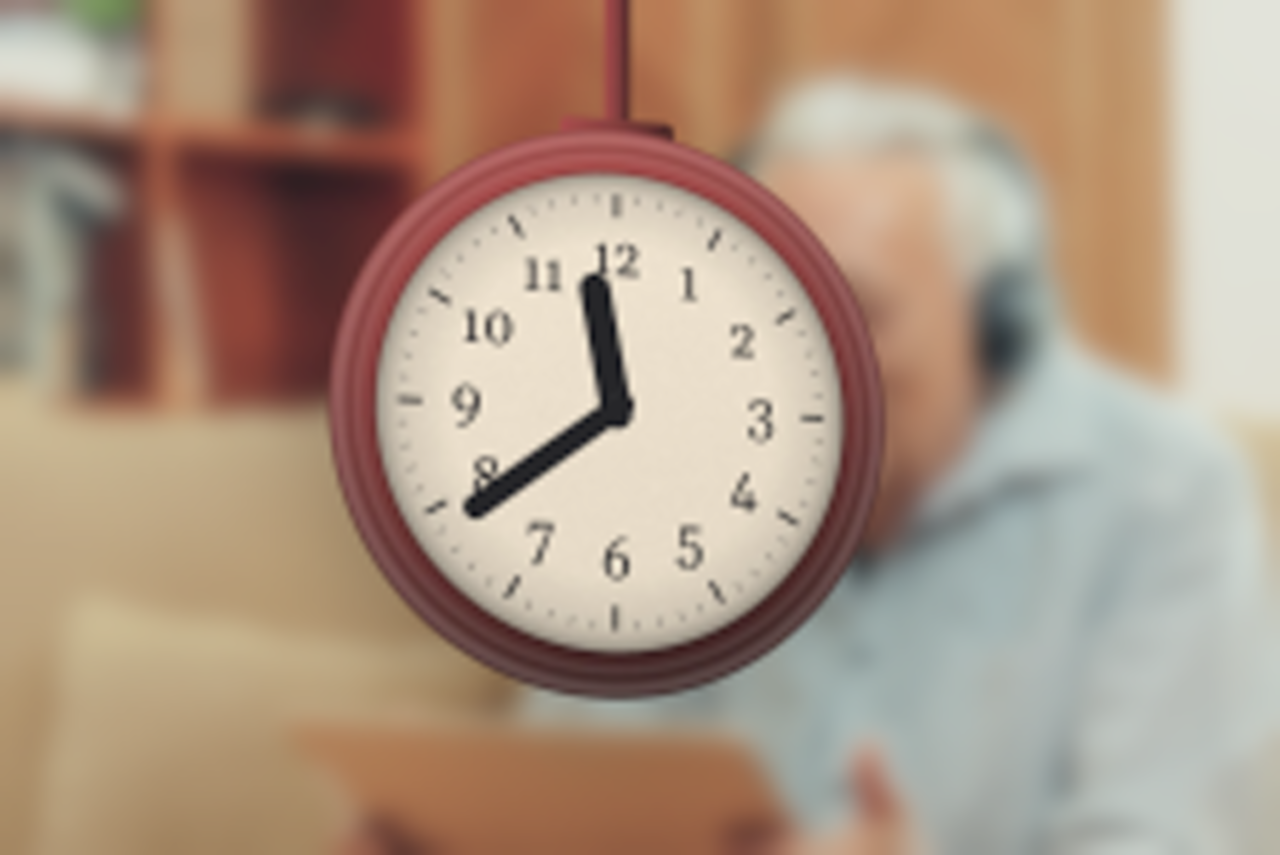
**11:39**
